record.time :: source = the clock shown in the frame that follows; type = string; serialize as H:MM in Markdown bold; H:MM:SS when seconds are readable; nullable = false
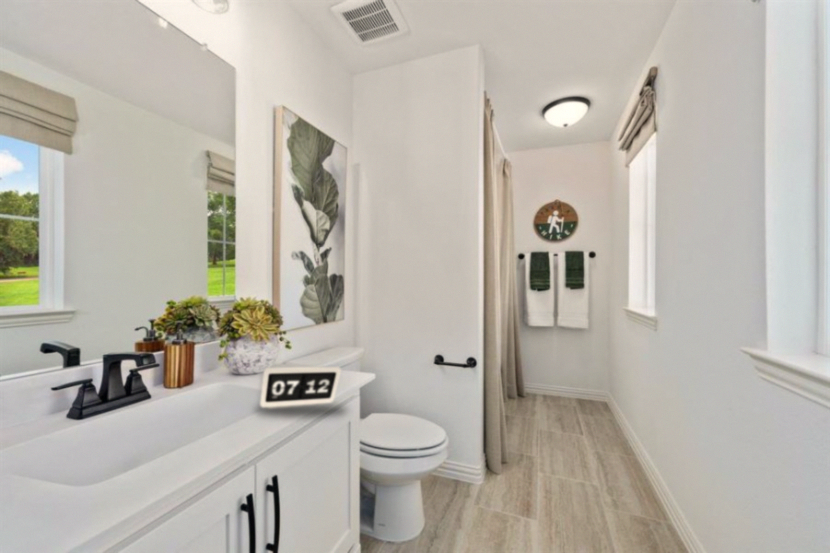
**7:12**
